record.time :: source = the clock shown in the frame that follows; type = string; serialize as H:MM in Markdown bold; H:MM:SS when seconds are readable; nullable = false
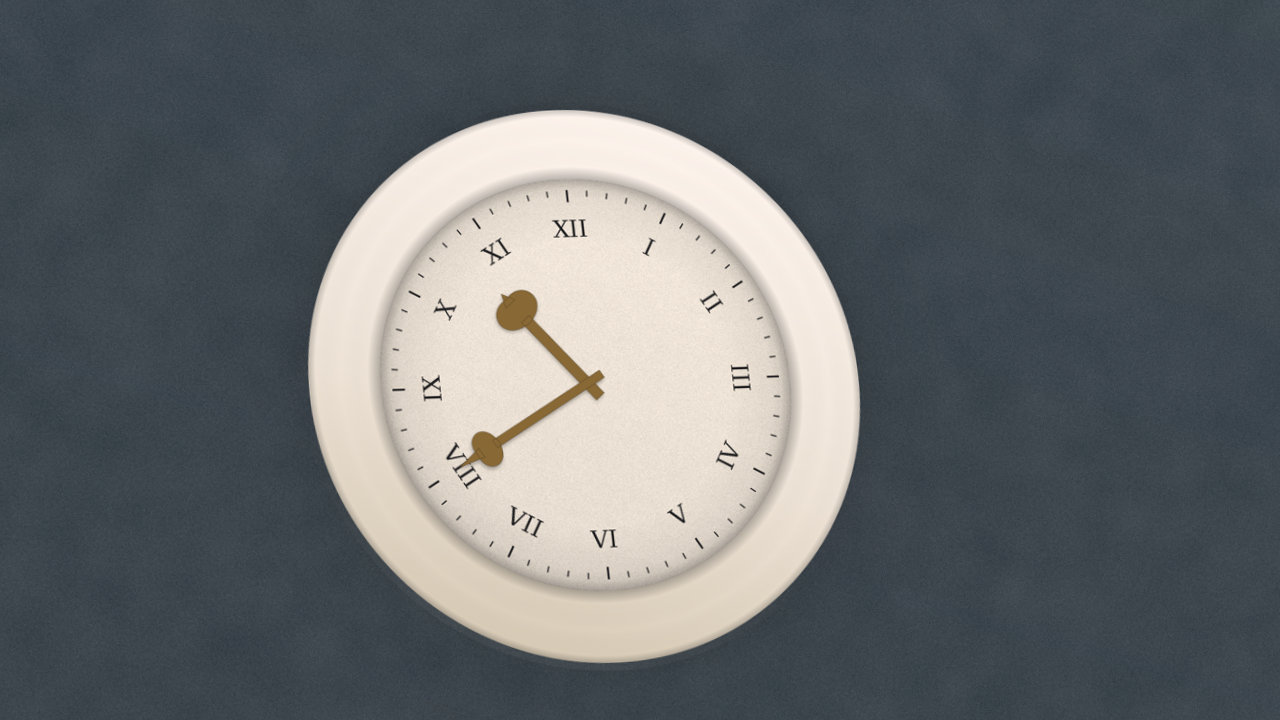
**10:40**
